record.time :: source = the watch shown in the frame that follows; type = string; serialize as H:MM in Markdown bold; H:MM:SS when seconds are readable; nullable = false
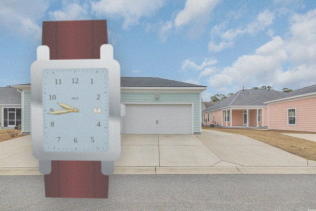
**9:44**
